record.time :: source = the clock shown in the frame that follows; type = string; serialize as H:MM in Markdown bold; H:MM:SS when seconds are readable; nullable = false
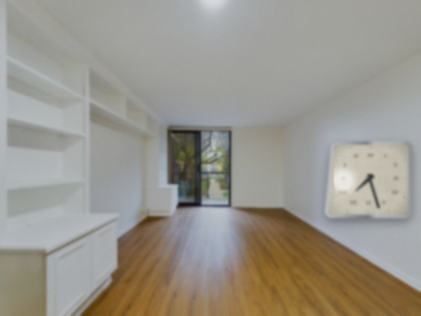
**7:27**
